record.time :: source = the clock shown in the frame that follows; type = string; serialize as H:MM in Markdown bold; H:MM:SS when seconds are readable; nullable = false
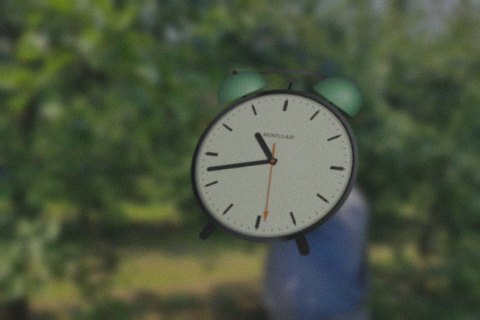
**10:42:29**
